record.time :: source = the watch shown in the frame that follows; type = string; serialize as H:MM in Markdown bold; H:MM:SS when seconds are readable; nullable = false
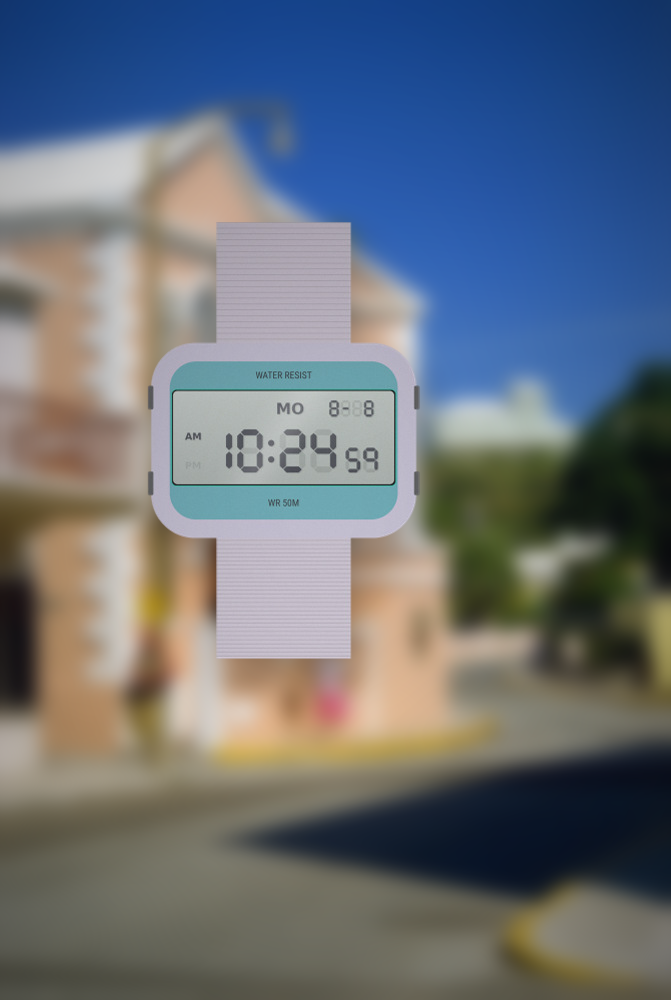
**10:24:59**
